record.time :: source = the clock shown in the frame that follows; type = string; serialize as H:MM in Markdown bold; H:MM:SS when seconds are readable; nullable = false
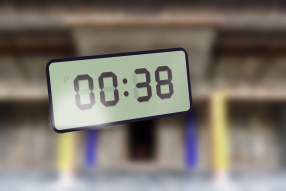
**0:38**
